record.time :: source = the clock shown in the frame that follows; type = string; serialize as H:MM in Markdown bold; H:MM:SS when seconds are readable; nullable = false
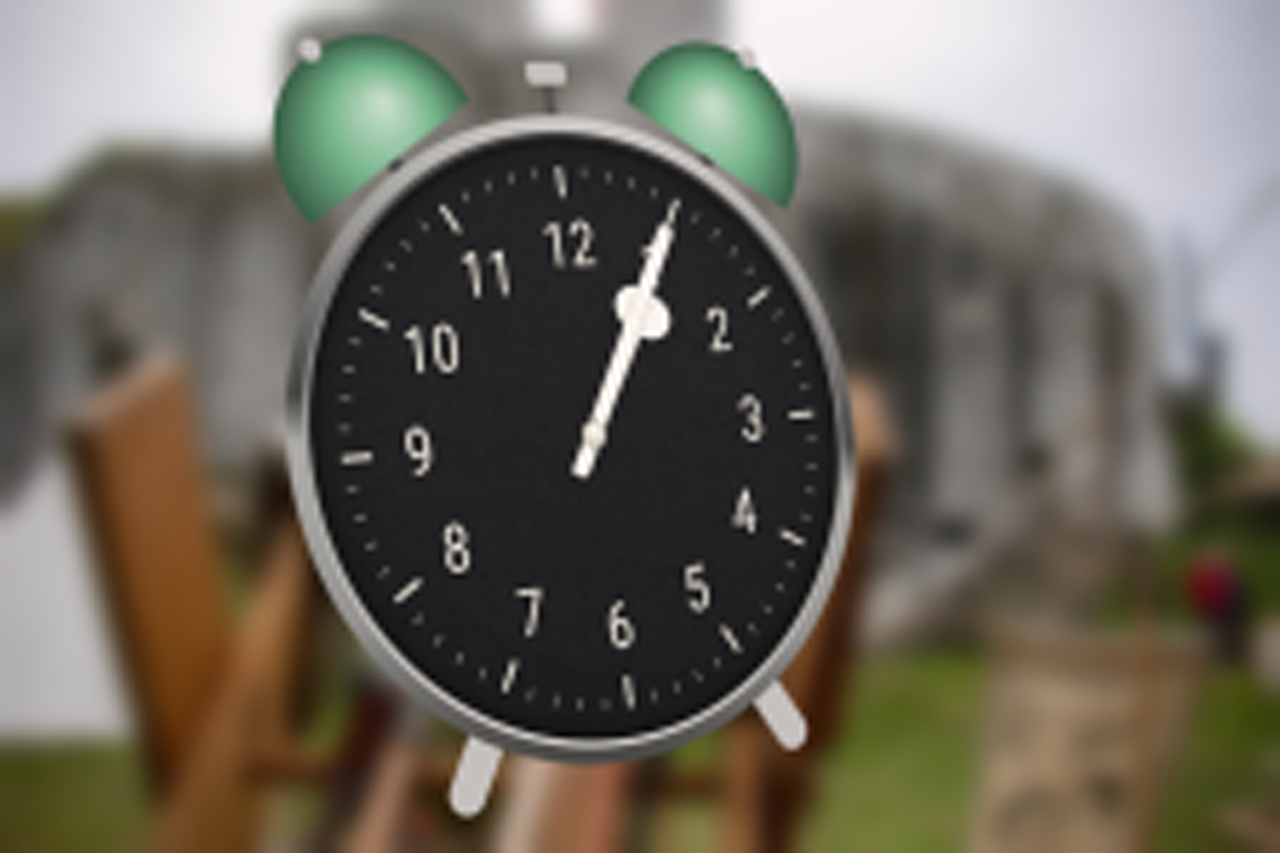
**1:05**
